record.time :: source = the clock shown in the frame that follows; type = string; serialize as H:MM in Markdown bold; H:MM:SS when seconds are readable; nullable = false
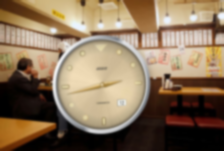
**2:43**
